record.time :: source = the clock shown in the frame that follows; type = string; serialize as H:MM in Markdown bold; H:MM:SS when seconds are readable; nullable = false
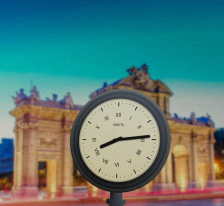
**8:14**
